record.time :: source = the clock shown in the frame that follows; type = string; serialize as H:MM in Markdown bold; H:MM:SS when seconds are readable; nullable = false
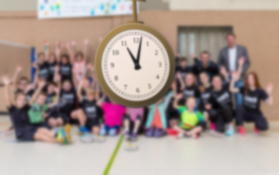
**11:02**
